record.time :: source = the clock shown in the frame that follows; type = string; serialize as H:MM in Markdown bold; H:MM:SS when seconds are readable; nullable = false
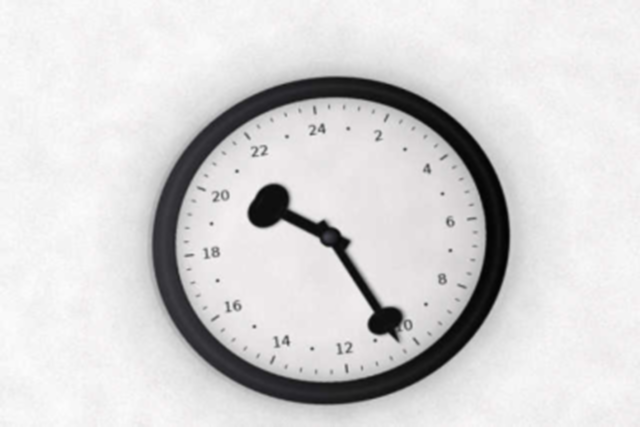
**20:26**
